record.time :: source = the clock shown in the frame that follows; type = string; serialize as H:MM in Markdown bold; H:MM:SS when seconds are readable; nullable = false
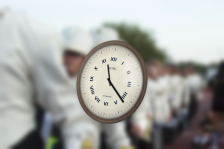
**11:22**
